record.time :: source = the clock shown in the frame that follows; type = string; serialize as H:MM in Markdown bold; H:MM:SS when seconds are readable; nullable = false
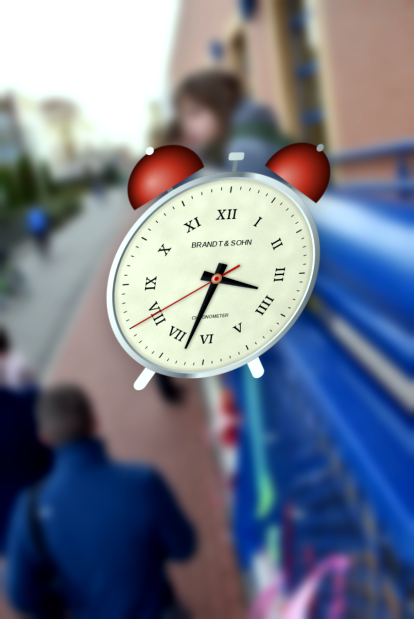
**3:32:40**
